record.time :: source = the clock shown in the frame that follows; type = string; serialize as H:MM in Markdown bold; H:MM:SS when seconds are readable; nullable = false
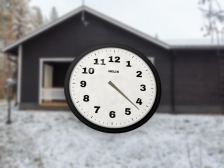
**4:22**
